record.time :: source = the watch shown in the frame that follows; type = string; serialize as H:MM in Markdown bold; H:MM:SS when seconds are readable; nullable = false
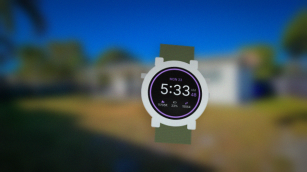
**5:33**
